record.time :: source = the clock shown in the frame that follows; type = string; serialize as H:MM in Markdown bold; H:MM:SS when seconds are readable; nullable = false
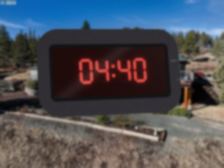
**4:40**
